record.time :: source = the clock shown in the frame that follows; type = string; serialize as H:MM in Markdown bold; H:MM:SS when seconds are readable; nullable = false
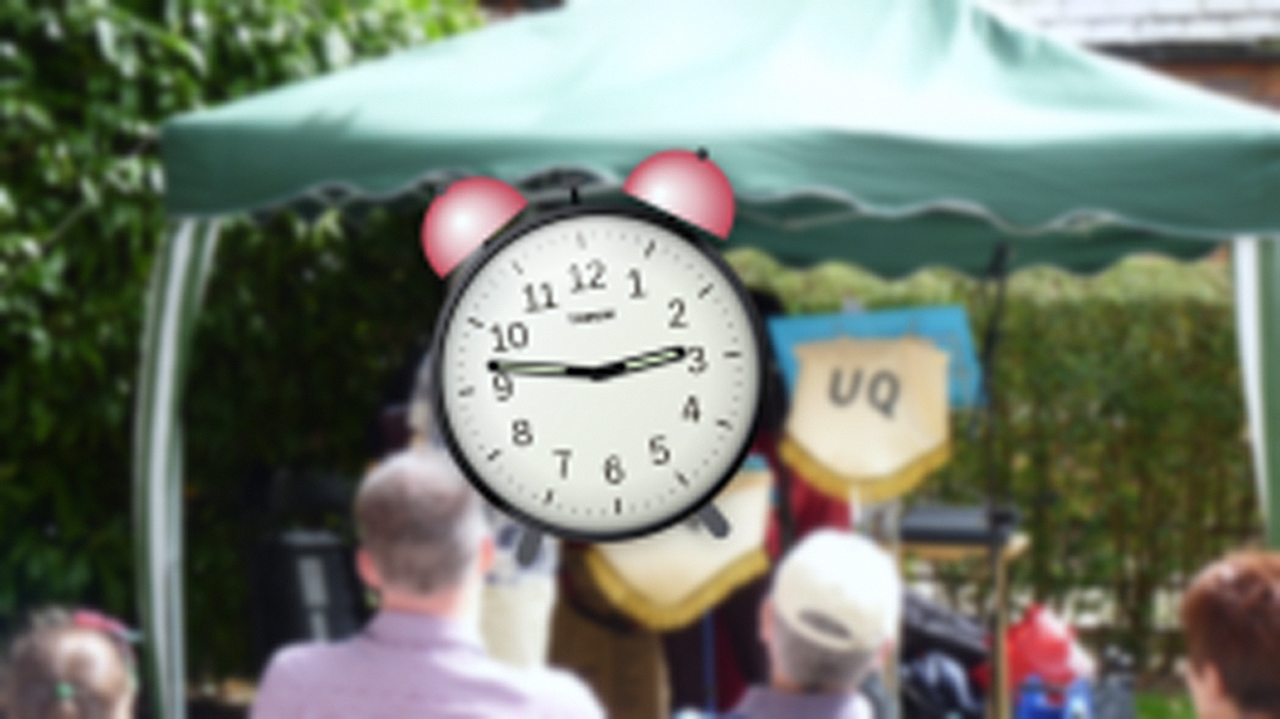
**2:47**
